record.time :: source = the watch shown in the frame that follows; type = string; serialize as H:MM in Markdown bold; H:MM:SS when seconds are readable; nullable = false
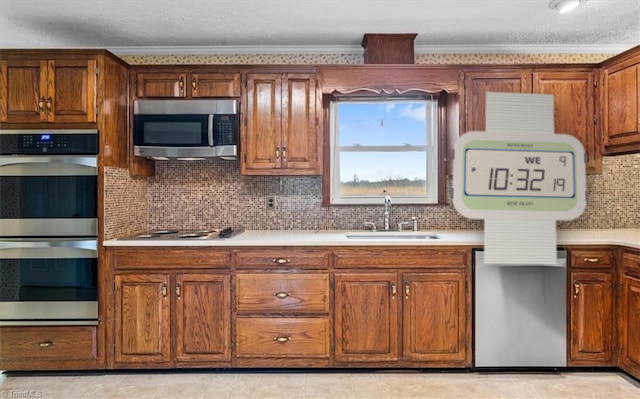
**10:32:19**
